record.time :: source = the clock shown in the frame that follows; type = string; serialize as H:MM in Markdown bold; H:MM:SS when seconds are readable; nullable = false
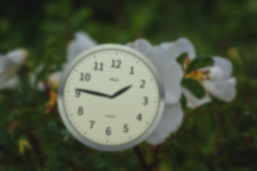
**1:46**
